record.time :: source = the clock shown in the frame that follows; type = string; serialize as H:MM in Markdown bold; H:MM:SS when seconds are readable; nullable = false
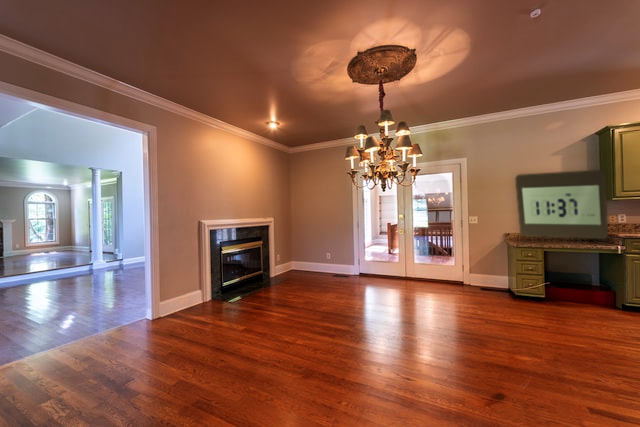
**11:37**
